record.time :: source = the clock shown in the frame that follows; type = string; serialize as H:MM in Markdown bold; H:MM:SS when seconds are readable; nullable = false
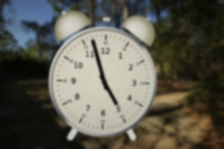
**4:57**
